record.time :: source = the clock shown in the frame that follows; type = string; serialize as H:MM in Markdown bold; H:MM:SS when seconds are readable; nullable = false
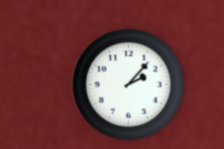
**2:07**
